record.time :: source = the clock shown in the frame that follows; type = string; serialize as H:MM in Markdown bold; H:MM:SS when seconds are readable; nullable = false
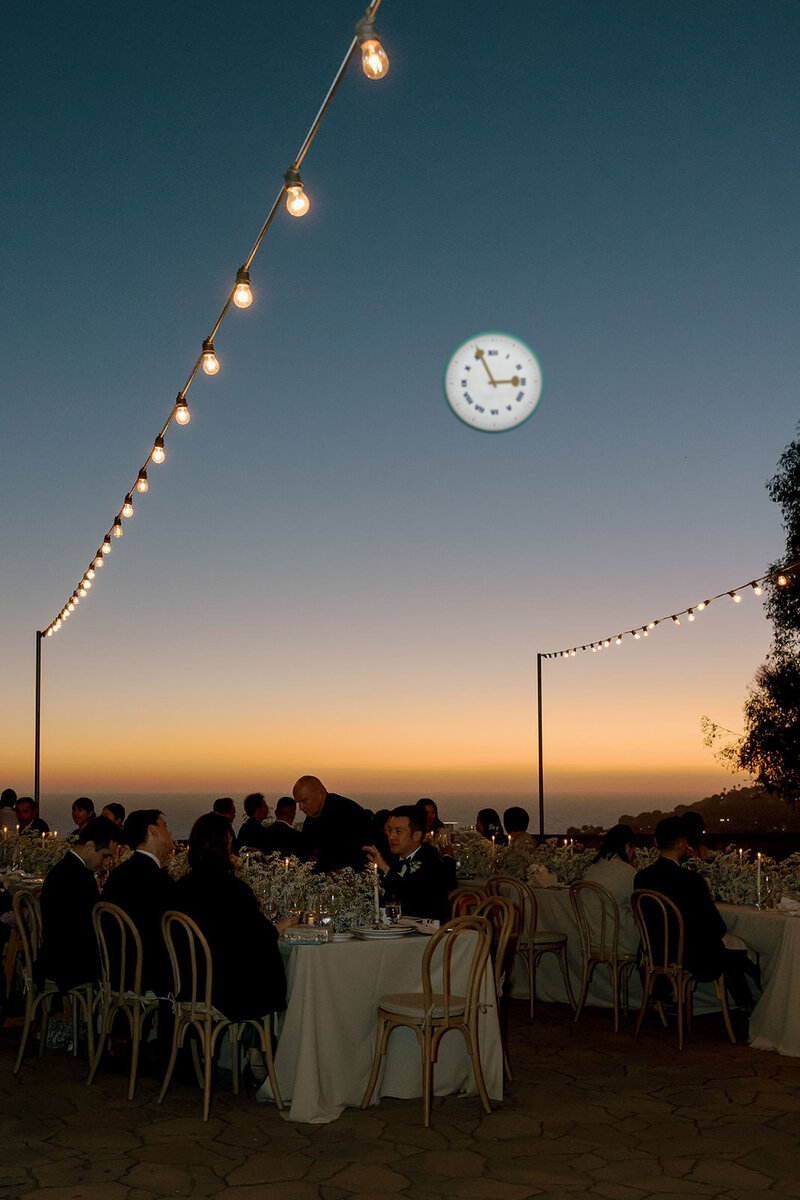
**2:56**
